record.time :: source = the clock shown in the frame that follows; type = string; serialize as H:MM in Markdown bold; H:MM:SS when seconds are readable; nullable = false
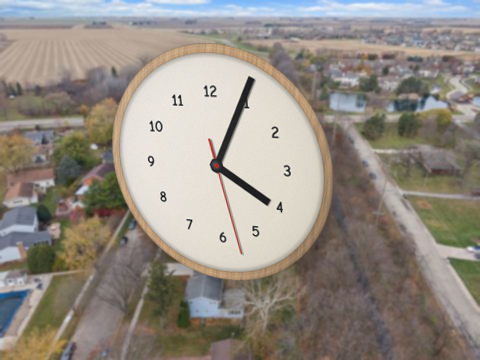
**4:04:28**
